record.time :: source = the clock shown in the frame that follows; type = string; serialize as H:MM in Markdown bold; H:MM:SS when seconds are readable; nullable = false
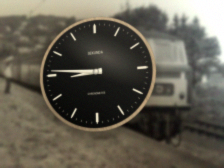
**8:46**
